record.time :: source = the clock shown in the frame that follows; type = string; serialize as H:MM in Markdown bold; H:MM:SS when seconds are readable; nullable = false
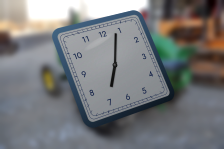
**7:04**
